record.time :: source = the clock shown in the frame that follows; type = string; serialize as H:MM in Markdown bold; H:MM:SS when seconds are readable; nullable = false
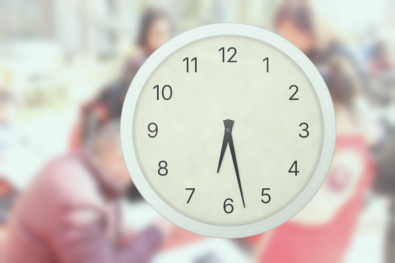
**6:28**
